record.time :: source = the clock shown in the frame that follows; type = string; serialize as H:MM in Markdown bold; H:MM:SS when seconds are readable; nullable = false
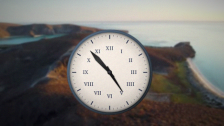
**4:53**
